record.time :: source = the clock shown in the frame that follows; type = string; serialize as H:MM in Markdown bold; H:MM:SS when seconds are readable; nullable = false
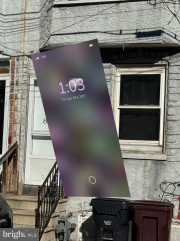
**1:03**
